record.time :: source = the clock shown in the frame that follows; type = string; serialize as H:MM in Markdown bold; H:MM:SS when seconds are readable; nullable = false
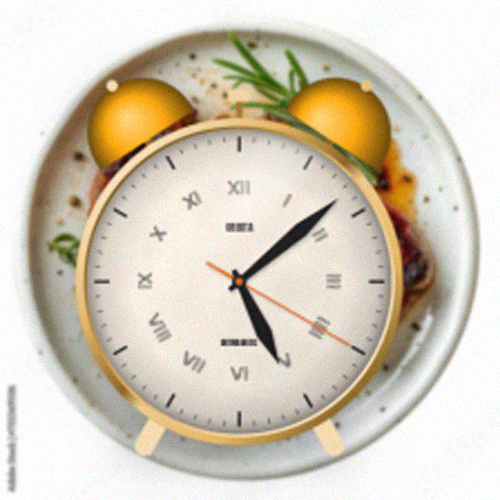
**5:08:20**
